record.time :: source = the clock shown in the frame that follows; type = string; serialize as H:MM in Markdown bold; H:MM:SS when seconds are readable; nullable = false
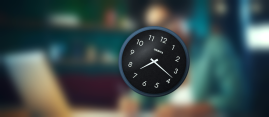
**7:18**
